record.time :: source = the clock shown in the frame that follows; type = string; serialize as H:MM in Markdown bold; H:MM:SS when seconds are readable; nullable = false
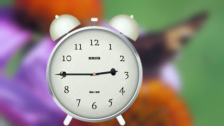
**2:45**
